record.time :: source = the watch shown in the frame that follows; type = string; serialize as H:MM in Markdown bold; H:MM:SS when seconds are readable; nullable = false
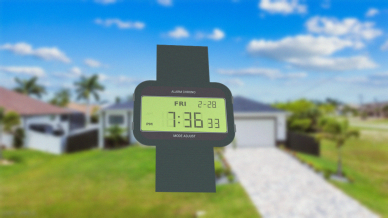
**7:36:33**
